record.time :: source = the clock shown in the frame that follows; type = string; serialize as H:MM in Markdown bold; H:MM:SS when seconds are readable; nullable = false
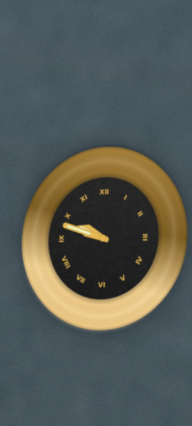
**9:48**
